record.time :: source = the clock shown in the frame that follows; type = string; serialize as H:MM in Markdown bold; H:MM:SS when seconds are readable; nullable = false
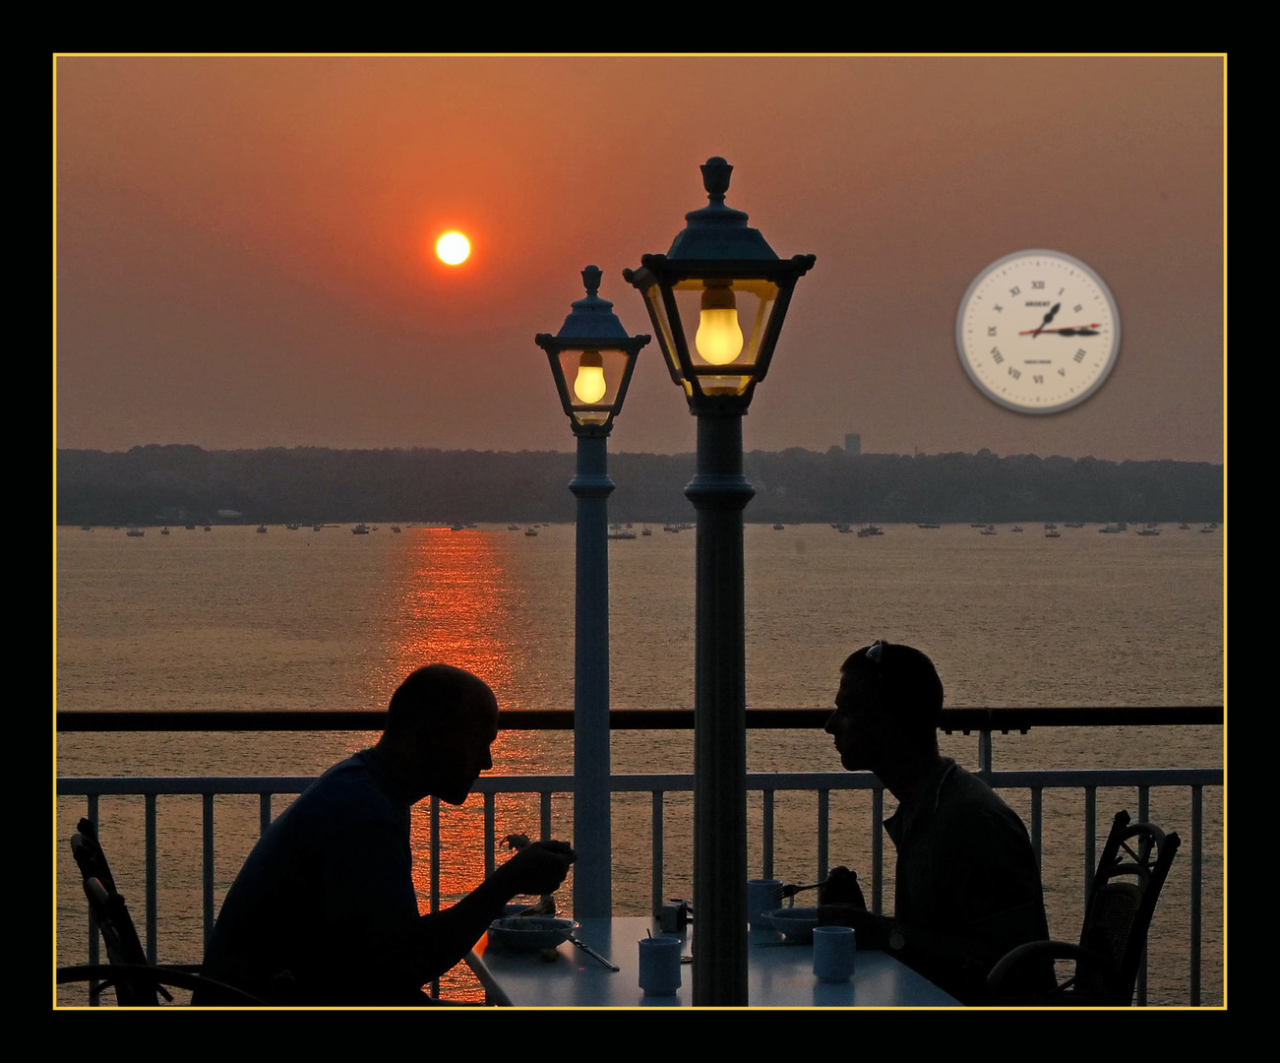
**1:15:14**
